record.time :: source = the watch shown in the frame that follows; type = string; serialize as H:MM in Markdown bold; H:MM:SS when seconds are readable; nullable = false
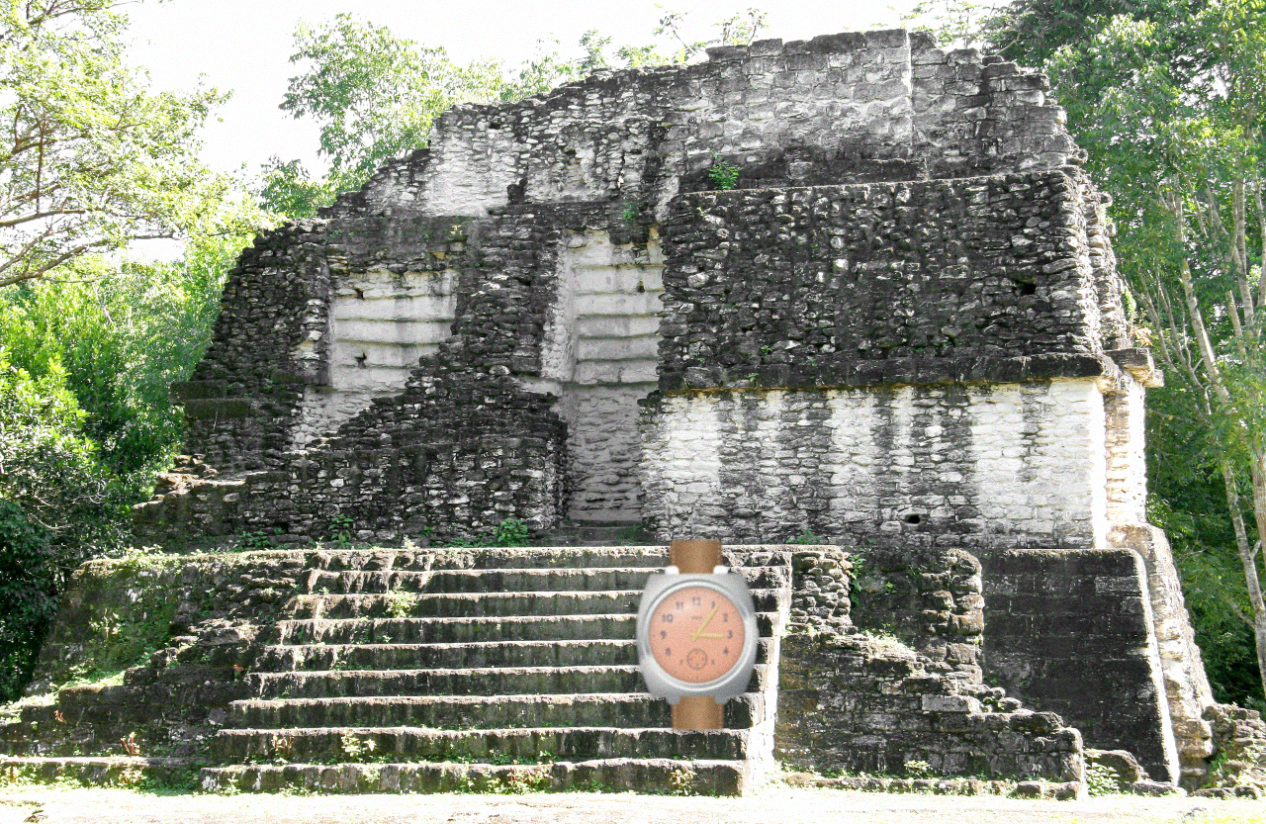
**3:06**
